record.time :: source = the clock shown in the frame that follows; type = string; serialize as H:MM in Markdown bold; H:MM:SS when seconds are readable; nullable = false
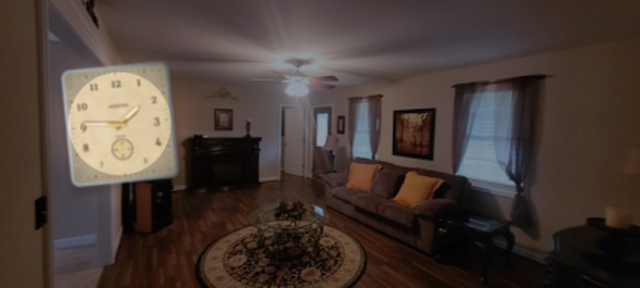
**1:46**
